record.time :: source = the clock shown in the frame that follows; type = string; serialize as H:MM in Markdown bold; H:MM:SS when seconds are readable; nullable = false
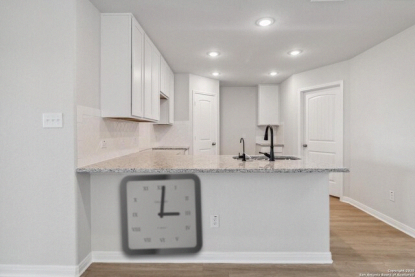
**3:01**
